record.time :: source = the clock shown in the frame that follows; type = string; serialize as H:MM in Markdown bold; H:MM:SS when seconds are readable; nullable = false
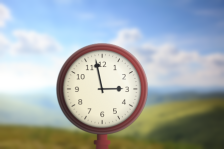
**2:58**
